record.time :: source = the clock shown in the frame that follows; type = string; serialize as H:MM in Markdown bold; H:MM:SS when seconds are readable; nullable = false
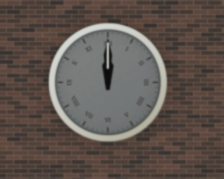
**12:00**
